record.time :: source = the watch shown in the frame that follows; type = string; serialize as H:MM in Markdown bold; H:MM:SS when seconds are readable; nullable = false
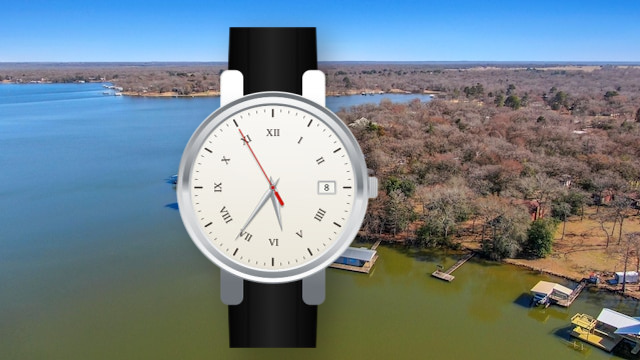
**5:35:55**
